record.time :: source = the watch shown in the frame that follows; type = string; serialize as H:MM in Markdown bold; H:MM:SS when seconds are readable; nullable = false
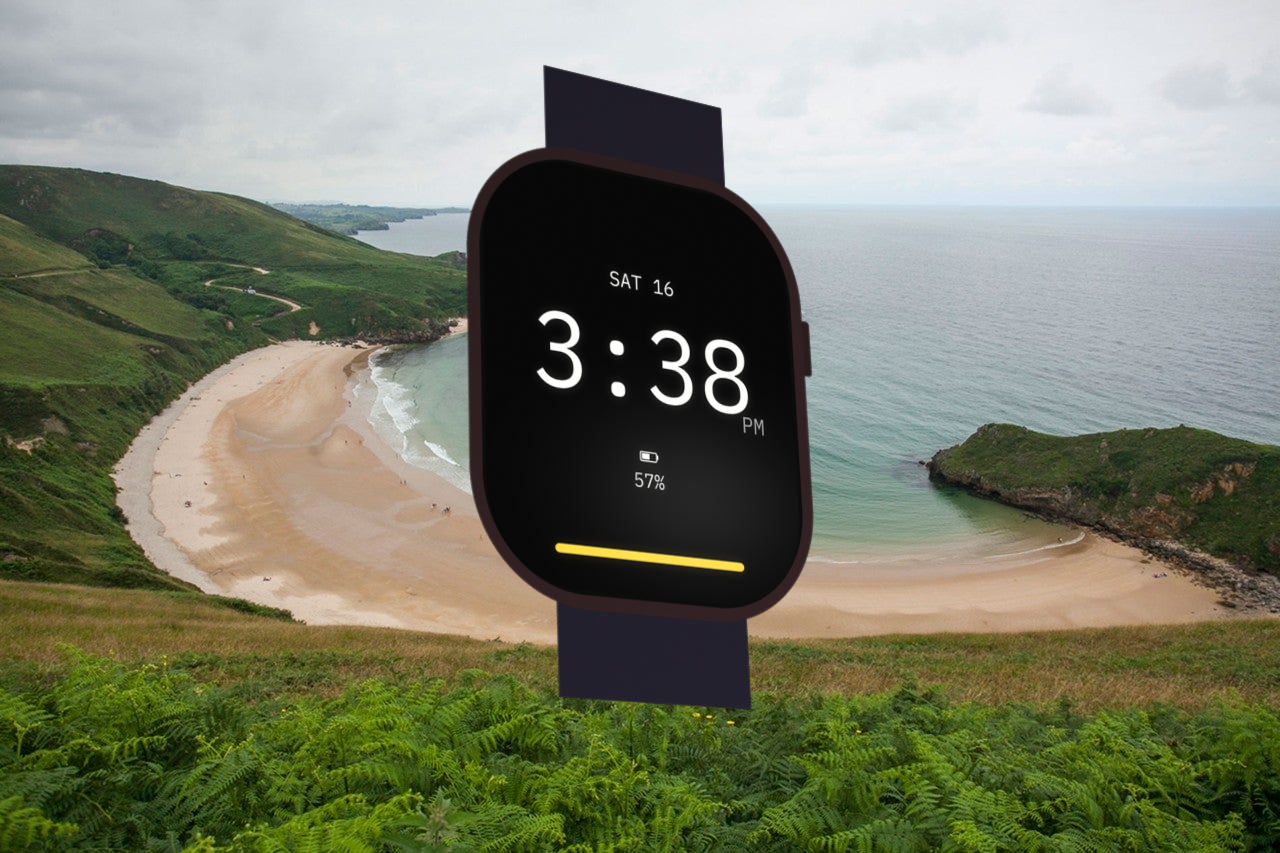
**3:38**
